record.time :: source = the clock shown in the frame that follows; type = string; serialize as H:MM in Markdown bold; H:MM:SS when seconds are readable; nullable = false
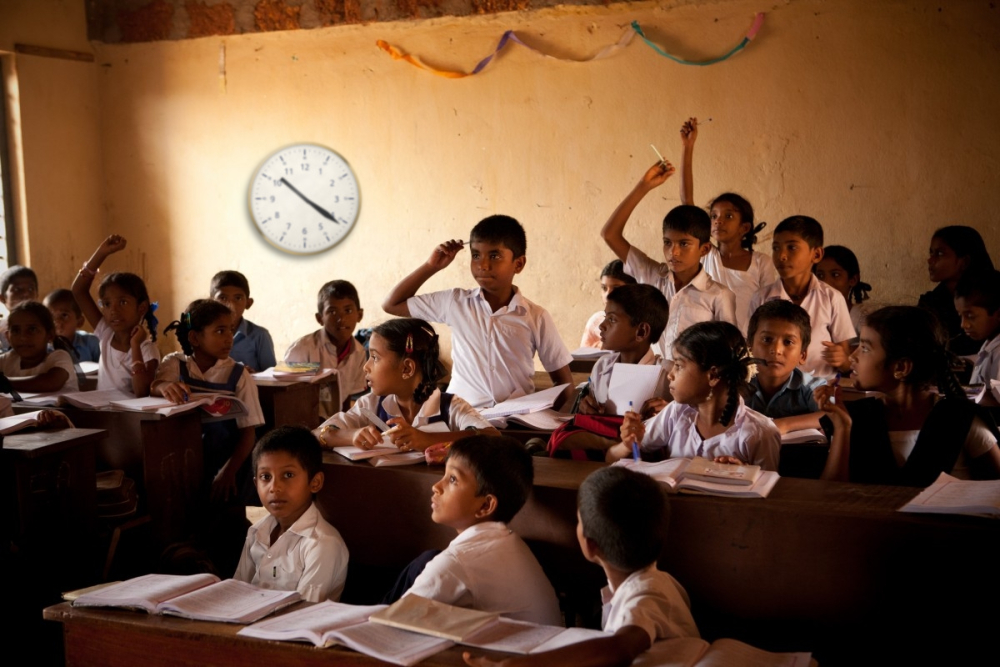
**10:21**
